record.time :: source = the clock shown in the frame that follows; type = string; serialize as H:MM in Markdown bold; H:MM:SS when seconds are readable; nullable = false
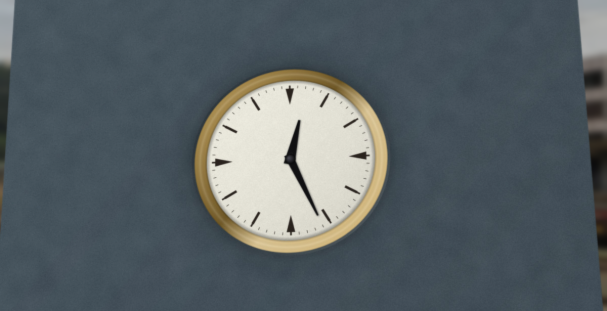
**12:26**
